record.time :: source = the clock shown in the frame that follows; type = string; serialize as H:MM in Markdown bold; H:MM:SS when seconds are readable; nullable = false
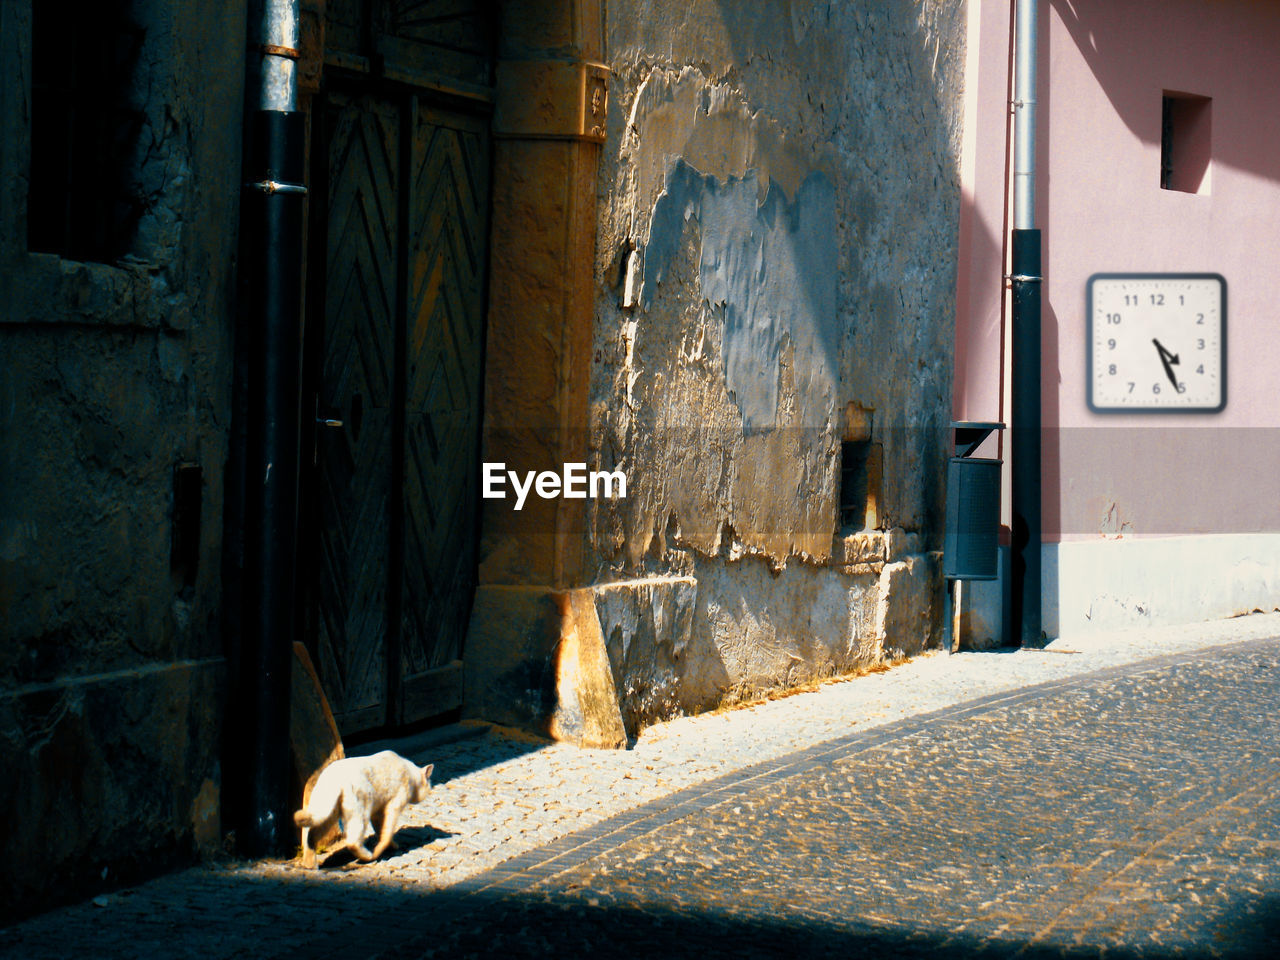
**4:26**
